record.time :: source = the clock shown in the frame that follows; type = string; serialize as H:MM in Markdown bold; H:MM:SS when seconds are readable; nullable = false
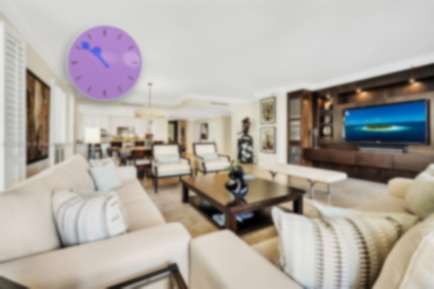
**10:52**
